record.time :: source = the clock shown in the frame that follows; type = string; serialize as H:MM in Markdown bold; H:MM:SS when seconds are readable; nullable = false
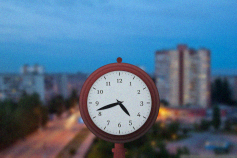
**4:42**
